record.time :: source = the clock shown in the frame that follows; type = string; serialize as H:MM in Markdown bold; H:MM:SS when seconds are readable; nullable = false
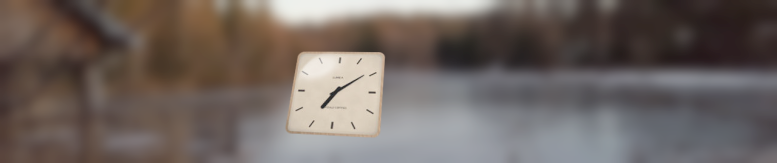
**7:09**
